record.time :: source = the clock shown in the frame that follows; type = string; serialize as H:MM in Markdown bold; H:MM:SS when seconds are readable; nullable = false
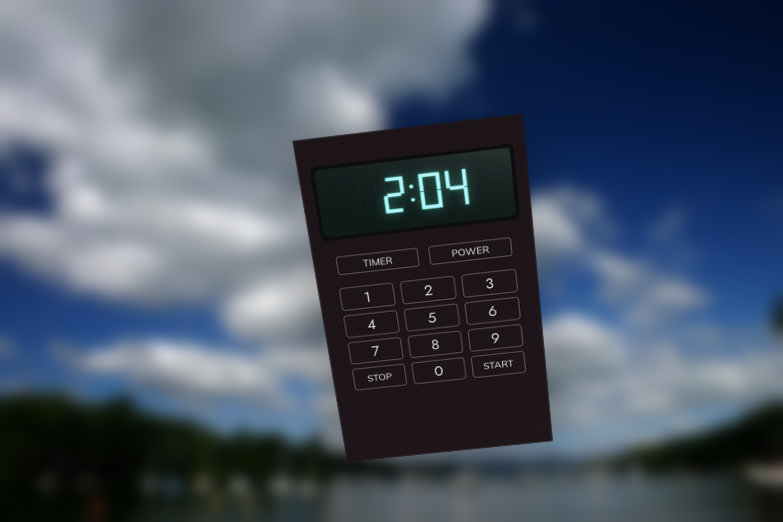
**2:04**
